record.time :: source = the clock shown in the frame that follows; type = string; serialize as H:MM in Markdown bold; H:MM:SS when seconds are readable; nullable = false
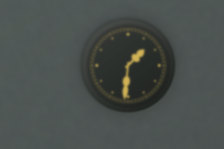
**1:31**
